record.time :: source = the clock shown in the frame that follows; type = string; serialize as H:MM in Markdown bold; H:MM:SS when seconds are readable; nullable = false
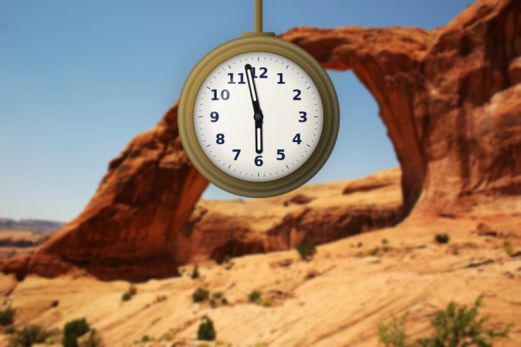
**5:58**
